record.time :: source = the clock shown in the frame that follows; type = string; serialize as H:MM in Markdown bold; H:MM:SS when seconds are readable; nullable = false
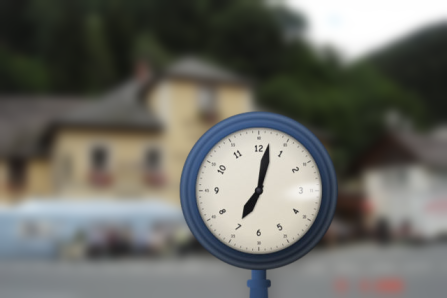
**7:02**
